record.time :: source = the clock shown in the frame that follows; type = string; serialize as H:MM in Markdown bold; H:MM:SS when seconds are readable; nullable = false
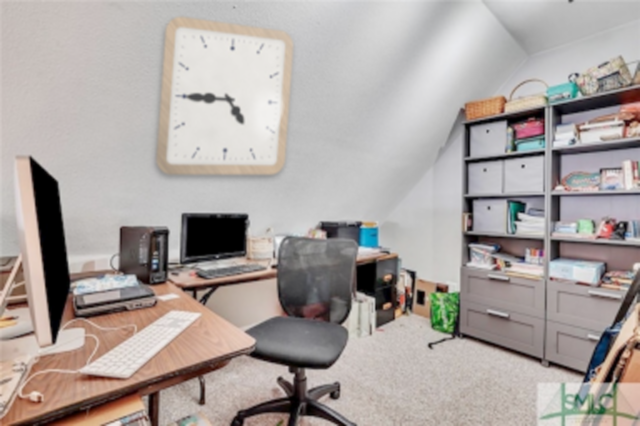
**4:45**
